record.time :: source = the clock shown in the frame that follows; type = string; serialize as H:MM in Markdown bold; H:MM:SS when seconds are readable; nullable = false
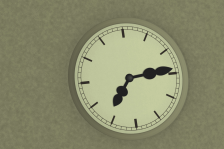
**7:14**
